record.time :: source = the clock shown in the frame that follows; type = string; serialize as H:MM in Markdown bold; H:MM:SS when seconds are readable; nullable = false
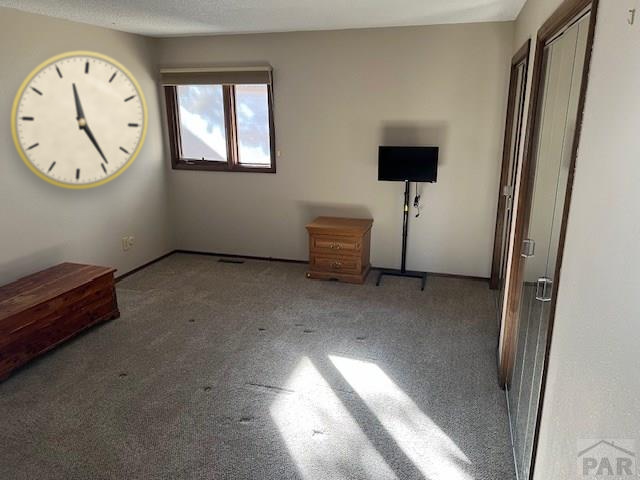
**11:24**
